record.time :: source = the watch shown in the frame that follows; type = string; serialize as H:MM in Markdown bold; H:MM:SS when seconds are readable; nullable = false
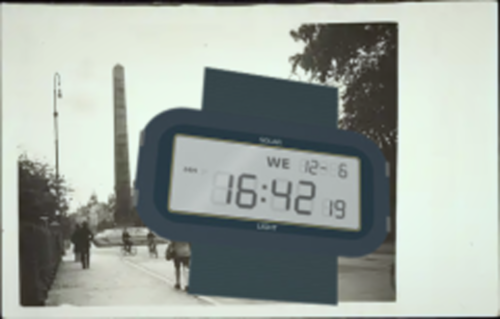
**16:42:19**
